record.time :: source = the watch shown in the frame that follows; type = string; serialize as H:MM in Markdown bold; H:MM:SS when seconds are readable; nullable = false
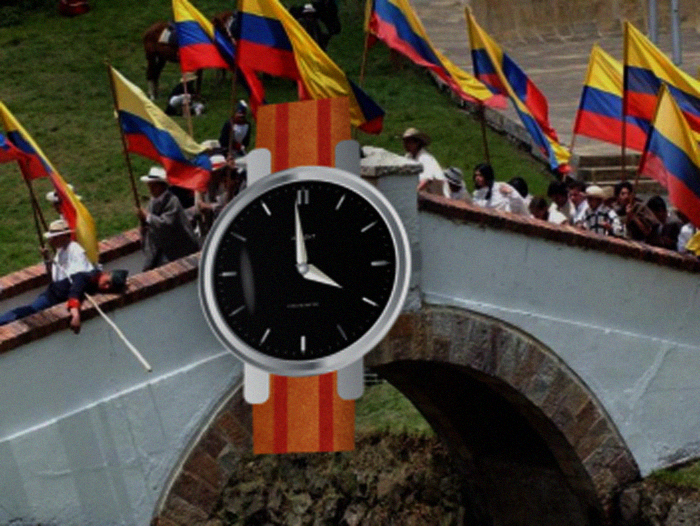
**3:59**
